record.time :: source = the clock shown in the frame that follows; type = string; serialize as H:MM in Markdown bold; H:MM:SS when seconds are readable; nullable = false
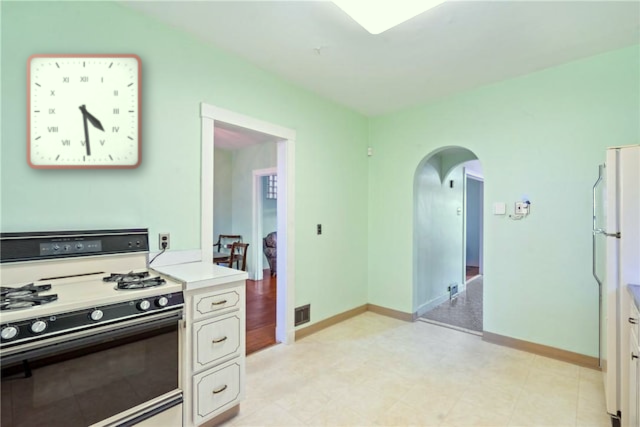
**4:29**
